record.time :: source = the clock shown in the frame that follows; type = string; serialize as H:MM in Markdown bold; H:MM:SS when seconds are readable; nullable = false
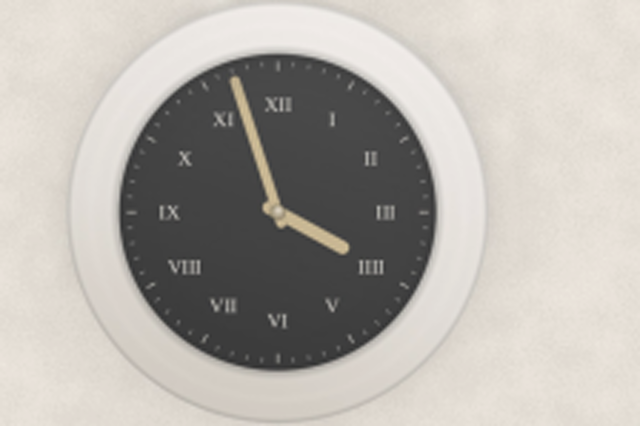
**3:57**
